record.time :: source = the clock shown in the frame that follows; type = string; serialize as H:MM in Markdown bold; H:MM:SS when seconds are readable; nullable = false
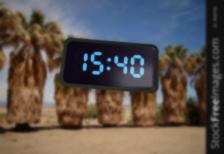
**15:40**
